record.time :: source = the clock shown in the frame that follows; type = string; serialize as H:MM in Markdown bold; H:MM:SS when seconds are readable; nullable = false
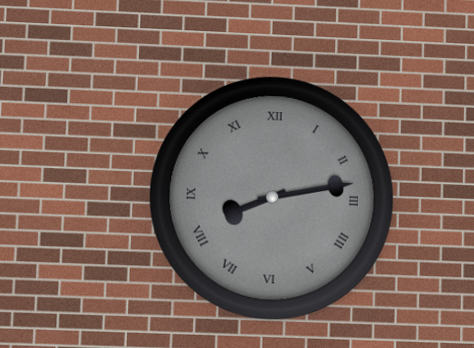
**8:13**
